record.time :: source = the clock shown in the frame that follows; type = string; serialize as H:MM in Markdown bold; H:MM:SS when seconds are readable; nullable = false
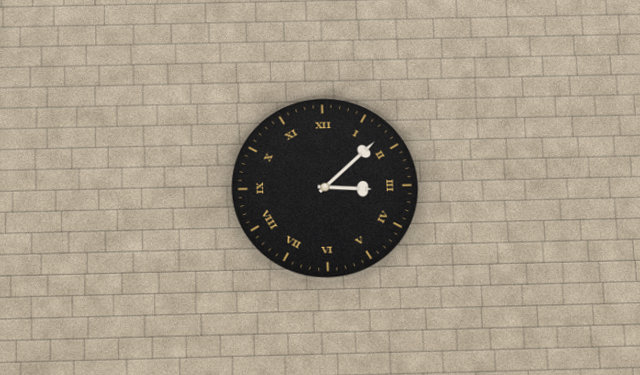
**3:08**
